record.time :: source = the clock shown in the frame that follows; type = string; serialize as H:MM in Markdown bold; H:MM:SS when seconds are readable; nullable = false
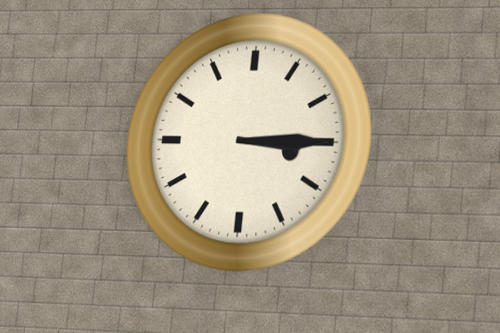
**3:15**
